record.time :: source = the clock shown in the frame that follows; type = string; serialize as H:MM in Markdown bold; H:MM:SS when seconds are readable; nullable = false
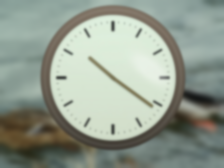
**10:21**
